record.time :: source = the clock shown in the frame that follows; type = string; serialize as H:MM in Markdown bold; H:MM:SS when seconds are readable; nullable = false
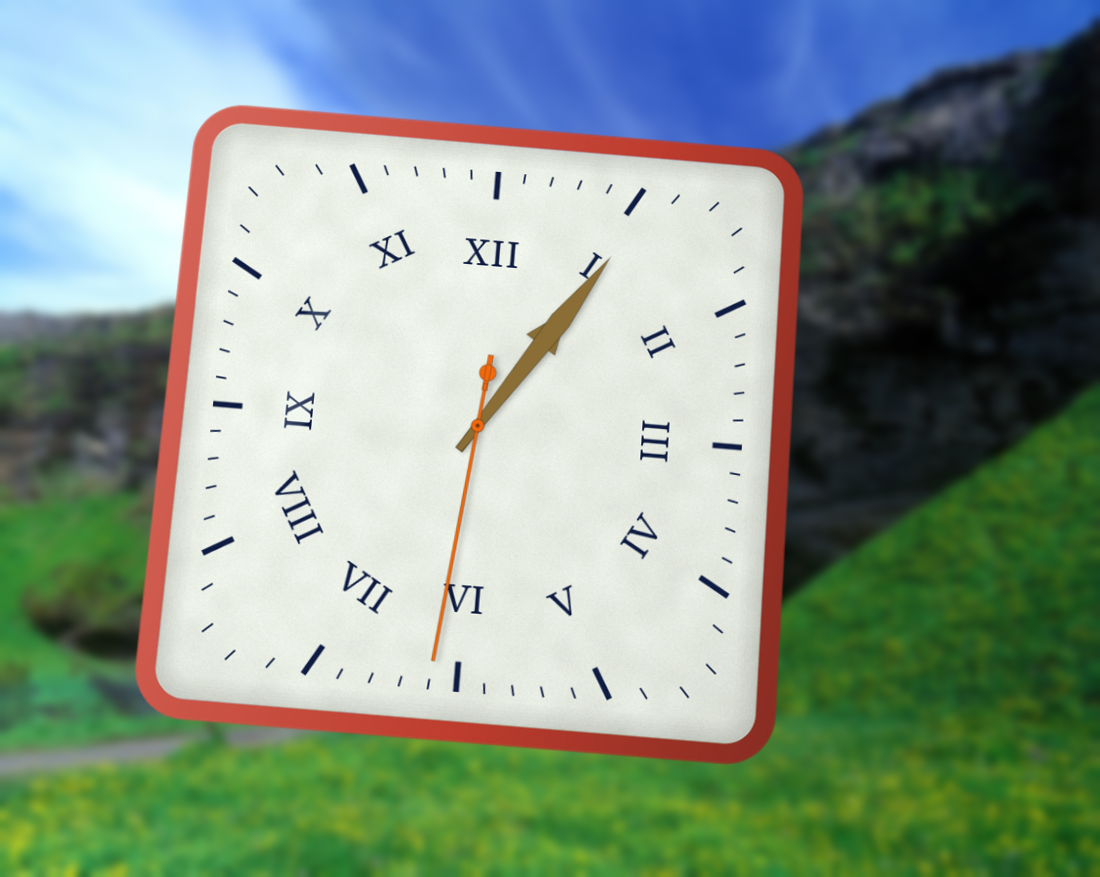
**1:05:31**
